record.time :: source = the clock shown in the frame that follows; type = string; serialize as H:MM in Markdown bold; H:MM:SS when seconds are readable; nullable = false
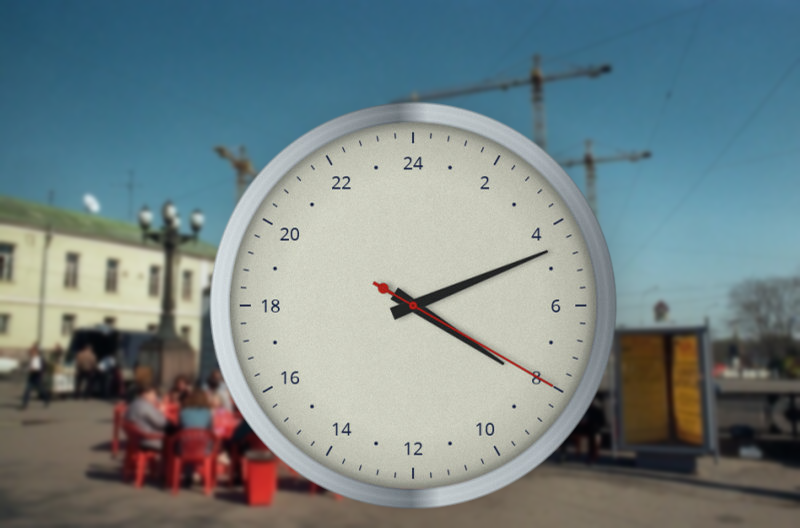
**8:11:20**
